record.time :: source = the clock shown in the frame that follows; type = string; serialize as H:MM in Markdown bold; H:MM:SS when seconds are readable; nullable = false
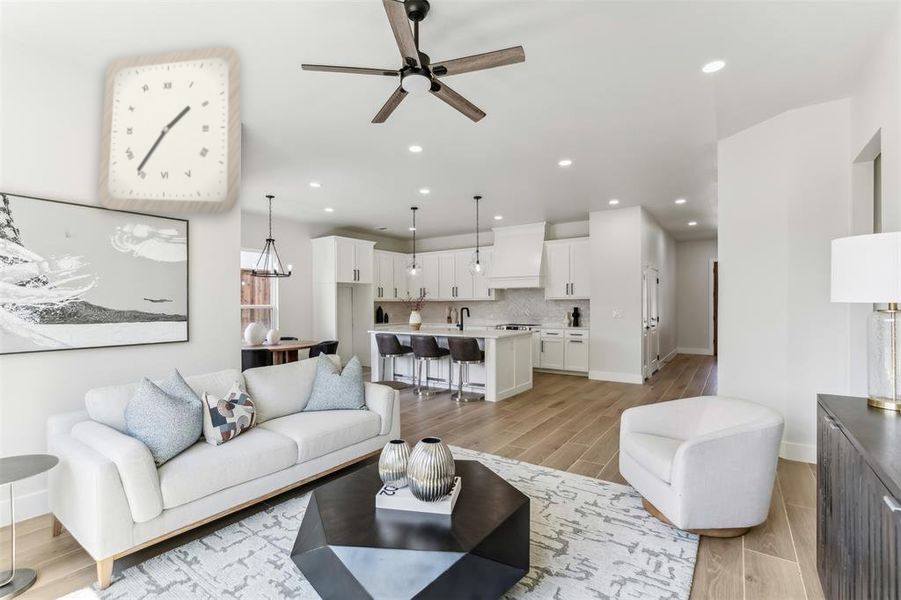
**1:36**
